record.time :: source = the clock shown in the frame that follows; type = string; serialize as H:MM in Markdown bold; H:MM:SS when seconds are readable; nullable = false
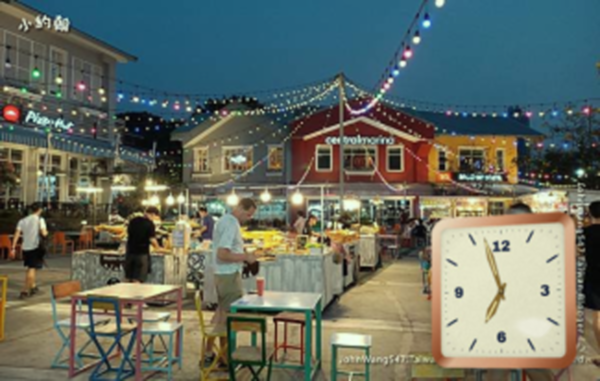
**6:57**
